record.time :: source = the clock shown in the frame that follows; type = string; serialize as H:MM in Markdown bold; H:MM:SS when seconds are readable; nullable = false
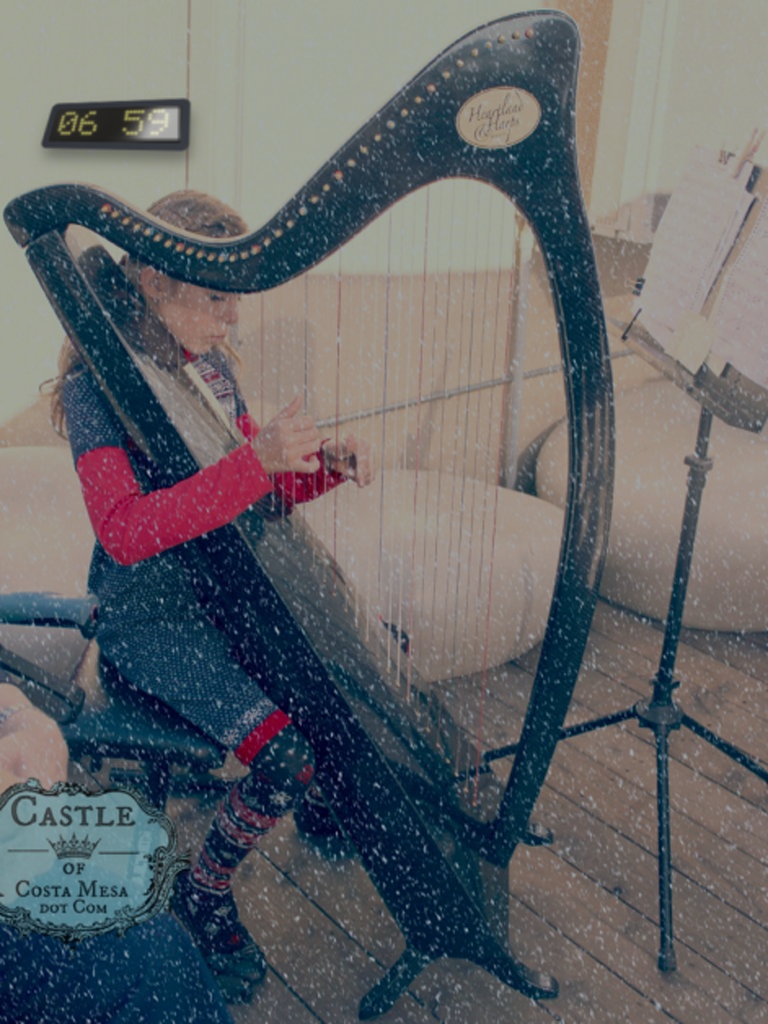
**6:59**
